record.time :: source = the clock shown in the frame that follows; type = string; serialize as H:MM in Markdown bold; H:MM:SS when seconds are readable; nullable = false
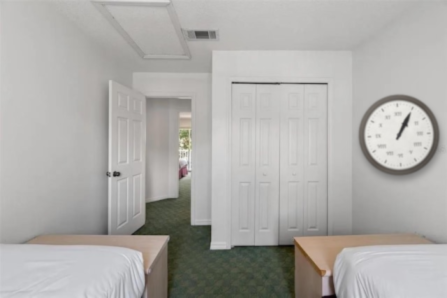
**1:05**
